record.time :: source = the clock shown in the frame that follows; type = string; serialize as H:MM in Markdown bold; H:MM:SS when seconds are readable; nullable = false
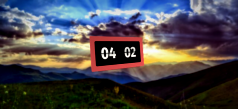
**4:02**
